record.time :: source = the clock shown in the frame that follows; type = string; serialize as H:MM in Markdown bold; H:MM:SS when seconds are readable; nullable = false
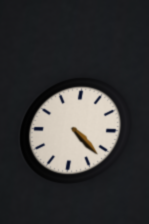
**4:22**
